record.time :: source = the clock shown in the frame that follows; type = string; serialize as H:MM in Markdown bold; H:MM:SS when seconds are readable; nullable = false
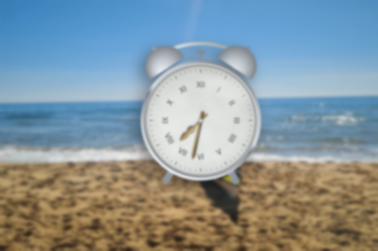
**7:32**
